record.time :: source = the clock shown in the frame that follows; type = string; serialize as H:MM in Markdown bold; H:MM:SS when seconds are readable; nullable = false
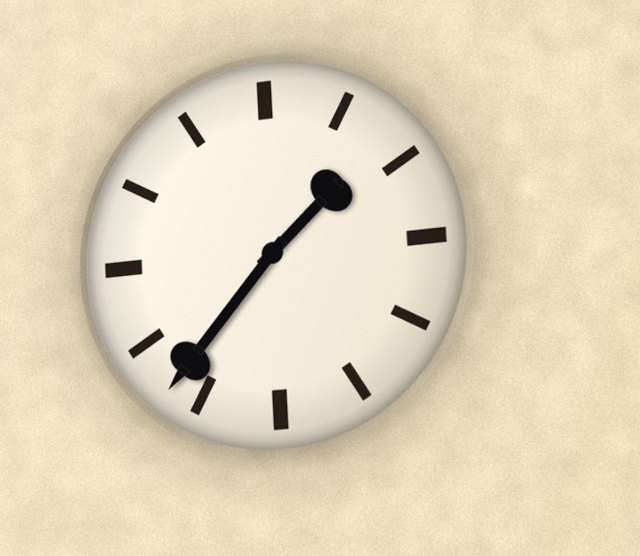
**1:37**
